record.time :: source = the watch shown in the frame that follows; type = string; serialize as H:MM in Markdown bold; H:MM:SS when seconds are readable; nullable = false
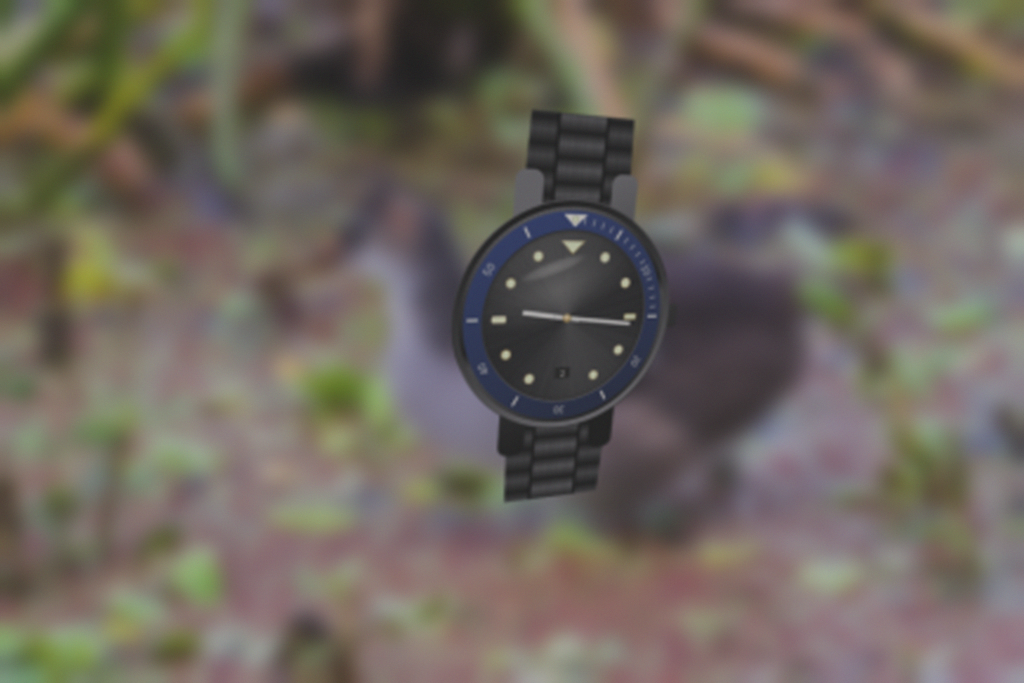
**9:16**
